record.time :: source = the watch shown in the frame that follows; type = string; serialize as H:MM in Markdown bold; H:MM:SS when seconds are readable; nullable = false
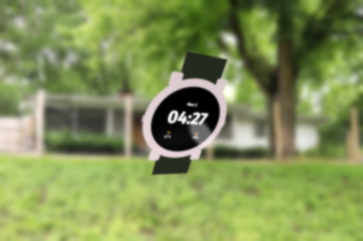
**4:27**
